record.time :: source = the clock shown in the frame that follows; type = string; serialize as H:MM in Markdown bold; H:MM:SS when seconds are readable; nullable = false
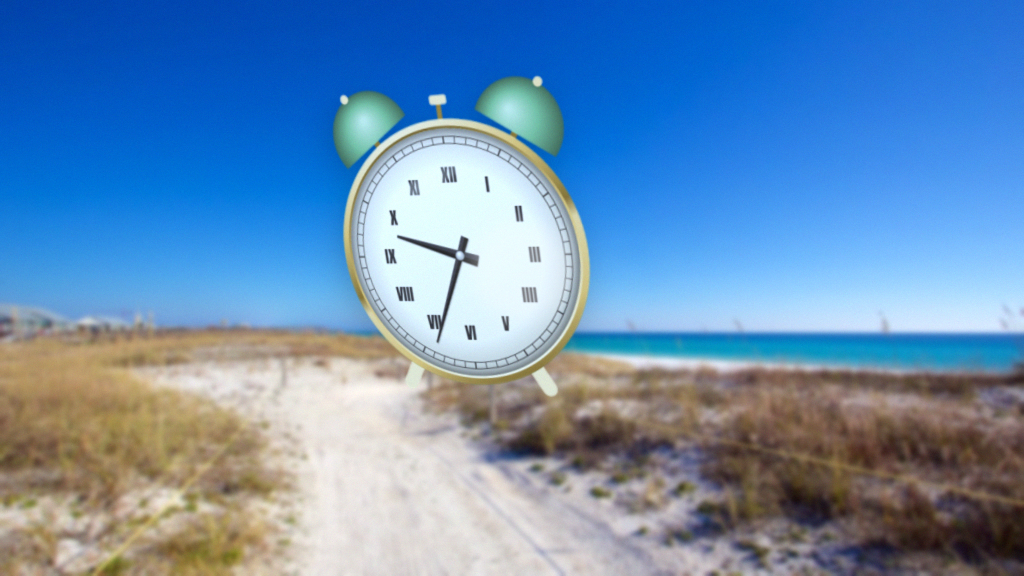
**9:34**
